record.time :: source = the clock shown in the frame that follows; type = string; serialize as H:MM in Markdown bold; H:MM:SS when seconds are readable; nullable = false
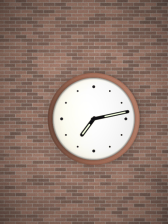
**7:13**
